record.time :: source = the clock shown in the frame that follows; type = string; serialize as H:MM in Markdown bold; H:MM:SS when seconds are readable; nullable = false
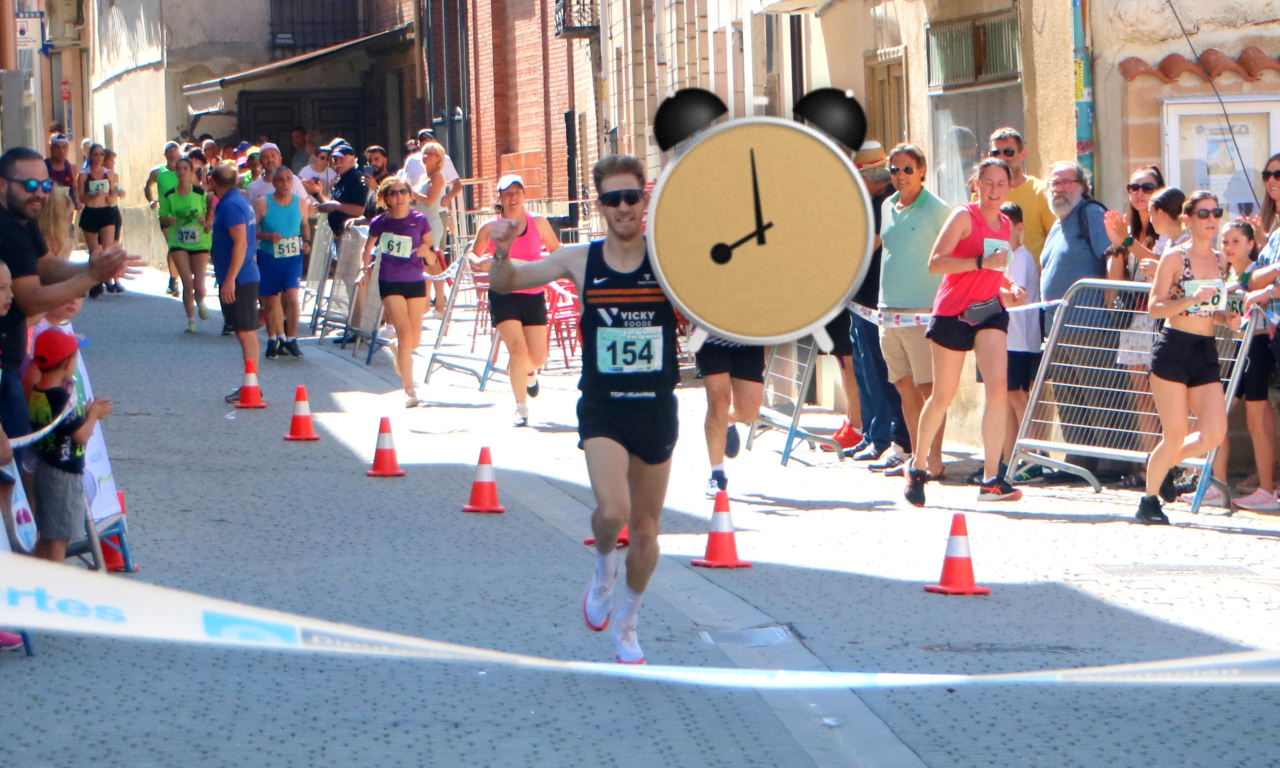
**7:59**
